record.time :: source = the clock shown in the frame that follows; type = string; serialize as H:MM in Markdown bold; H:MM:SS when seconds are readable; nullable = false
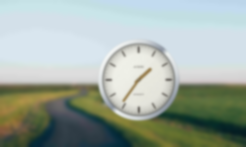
**1:36**
